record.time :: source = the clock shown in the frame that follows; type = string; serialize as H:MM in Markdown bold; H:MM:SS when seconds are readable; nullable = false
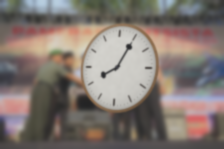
**8:05**
